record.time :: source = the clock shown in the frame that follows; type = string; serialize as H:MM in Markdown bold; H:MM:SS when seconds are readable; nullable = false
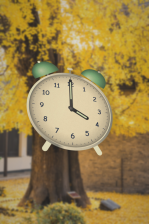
**4:00**
